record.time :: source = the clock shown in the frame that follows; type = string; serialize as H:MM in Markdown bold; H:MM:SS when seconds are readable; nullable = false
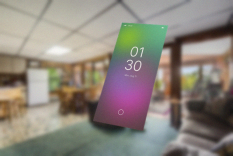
**1:30**
